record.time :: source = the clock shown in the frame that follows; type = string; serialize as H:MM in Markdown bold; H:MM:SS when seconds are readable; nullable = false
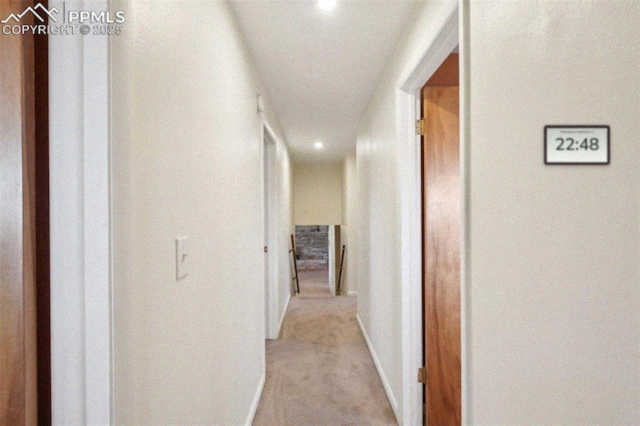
**22:48**
